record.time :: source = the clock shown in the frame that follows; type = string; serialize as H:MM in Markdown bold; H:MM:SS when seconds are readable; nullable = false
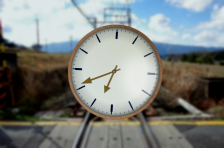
**6:41**
